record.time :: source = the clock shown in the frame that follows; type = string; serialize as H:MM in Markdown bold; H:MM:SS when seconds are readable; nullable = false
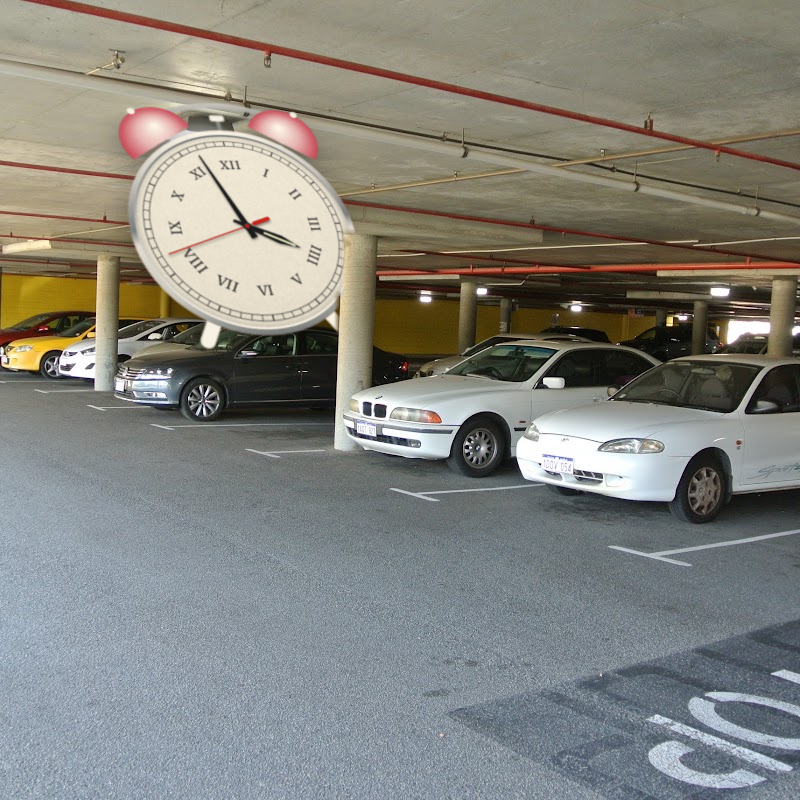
**3:56:42**
